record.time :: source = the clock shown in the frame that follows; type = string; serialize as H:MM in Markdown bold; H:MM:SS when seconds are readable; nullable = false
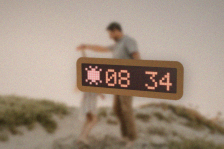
**8:34**
